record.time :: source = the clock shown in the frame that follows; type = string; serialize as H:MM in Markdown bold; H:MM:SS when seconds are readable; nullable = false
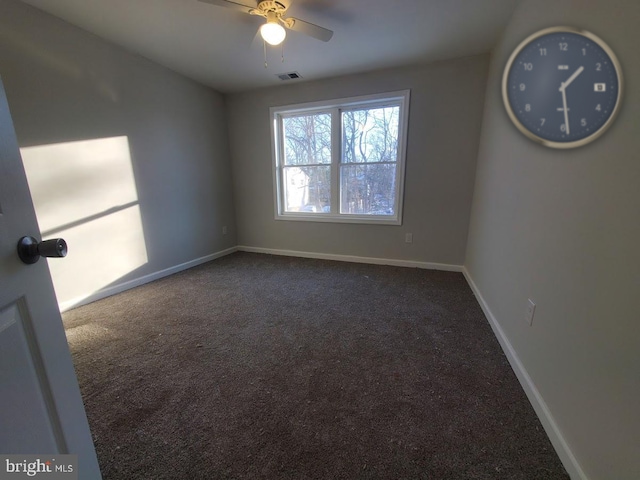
**1:29**
